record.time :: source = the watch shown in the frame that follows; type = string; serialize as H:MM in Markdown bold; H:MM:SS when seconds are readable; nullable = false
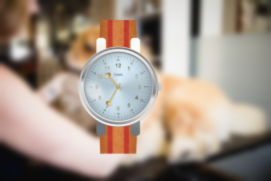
**10:35**
